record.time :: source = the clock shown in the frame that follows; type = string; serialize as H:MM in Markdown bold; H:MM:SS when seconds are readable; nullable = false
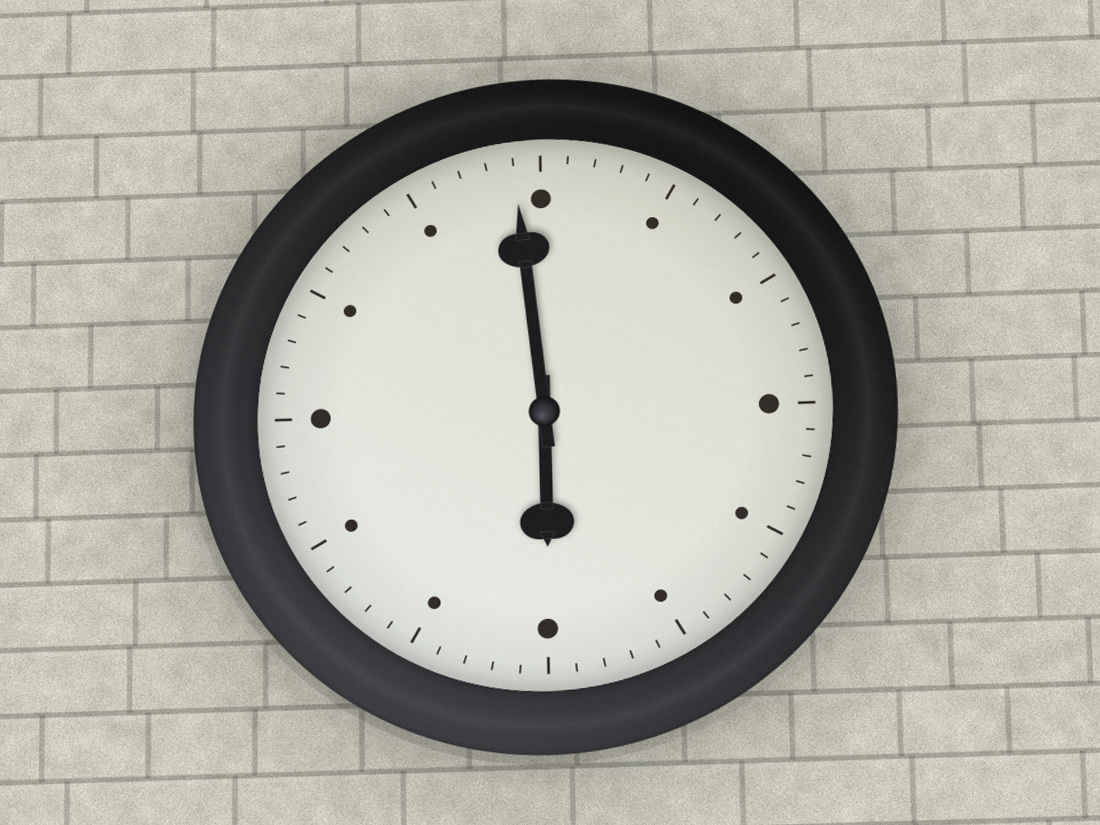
**5:59**
